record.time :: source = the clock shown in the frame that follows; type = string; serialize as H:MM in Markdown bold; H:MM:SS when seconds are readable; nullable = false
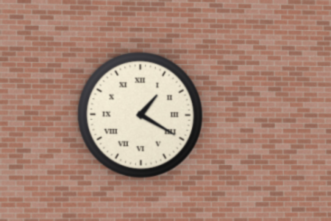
**1:20**
